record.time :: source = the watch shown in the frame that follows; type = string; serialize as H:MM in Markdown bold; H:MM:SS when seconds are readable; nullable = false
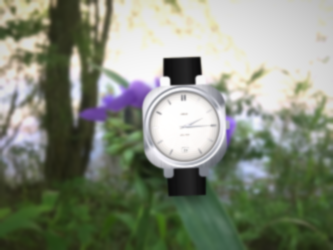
**2:15**
